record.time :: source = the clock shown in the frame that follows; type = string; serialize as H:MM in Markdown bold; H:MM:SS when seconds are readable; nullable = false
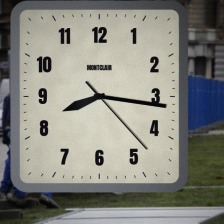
**8:16:23**
